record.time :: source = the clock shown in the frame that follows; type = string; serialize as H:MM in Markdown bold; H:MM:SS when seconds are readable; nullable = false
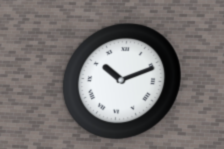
**10:11**
